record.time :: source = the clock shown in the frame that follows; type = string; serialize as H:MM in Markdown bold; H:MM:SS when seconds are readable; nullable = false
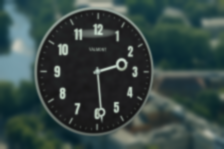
**2:29**
